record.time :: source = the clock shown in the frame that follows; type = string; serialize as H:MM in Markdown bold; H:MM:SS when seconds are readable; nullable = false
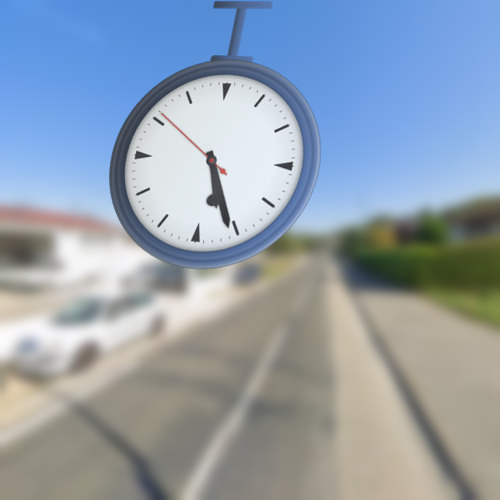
**5:25:51**
